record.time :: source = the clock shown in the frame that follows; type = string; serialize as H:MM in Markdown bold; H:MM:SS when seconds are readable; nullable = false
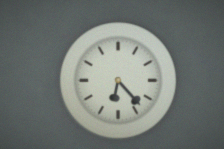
**6:23**
